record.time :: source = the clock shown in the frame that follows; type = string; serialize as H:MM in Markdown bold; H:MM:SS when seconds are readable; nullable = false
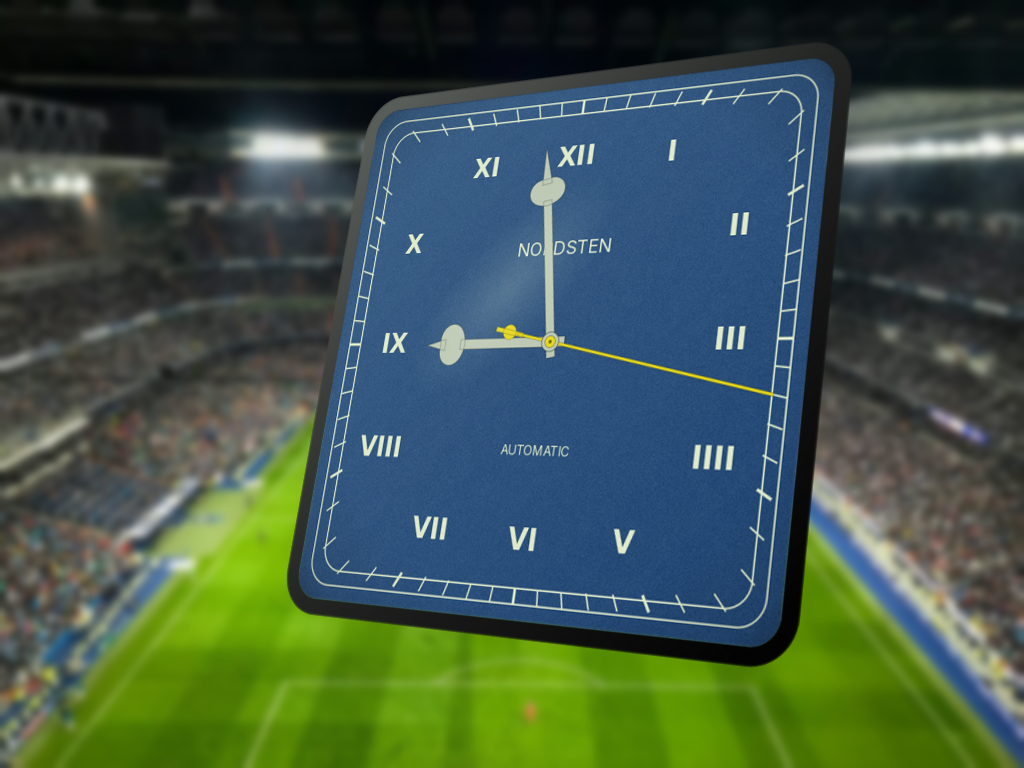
**8:58:17**
